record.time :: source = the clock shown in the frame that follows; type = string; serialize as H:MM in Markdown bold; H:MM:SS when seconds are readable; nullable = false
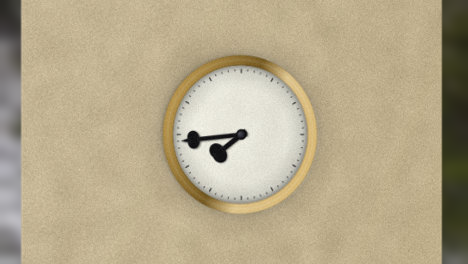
**7:44**
